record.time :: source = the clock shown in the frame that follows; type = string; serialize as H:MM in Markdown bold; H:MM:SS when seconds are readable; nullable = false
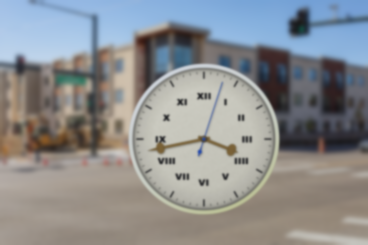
**3:43:03**
